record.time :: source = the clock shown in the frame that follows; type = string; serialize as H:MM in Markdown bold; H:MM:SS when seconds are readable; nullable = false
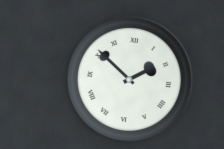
**1:51**
